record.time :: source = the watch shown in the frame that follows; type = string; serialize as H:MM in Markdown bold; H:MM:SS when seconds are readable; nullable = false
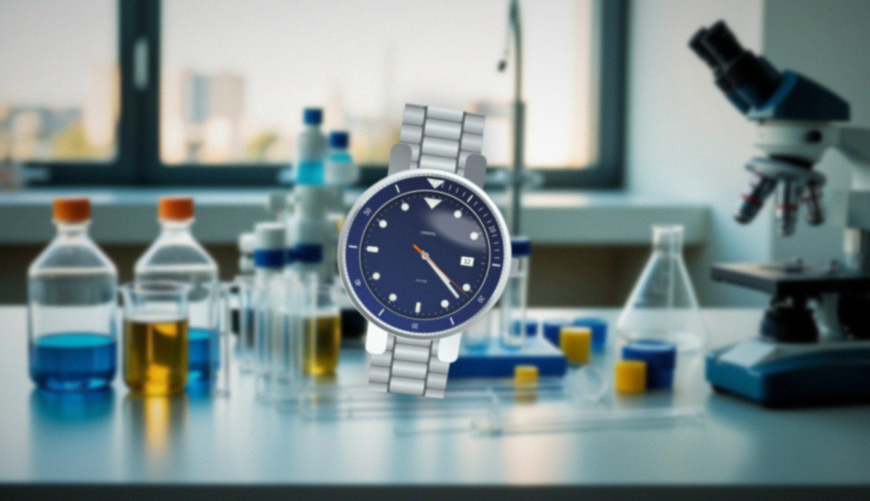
**4:22:21**
